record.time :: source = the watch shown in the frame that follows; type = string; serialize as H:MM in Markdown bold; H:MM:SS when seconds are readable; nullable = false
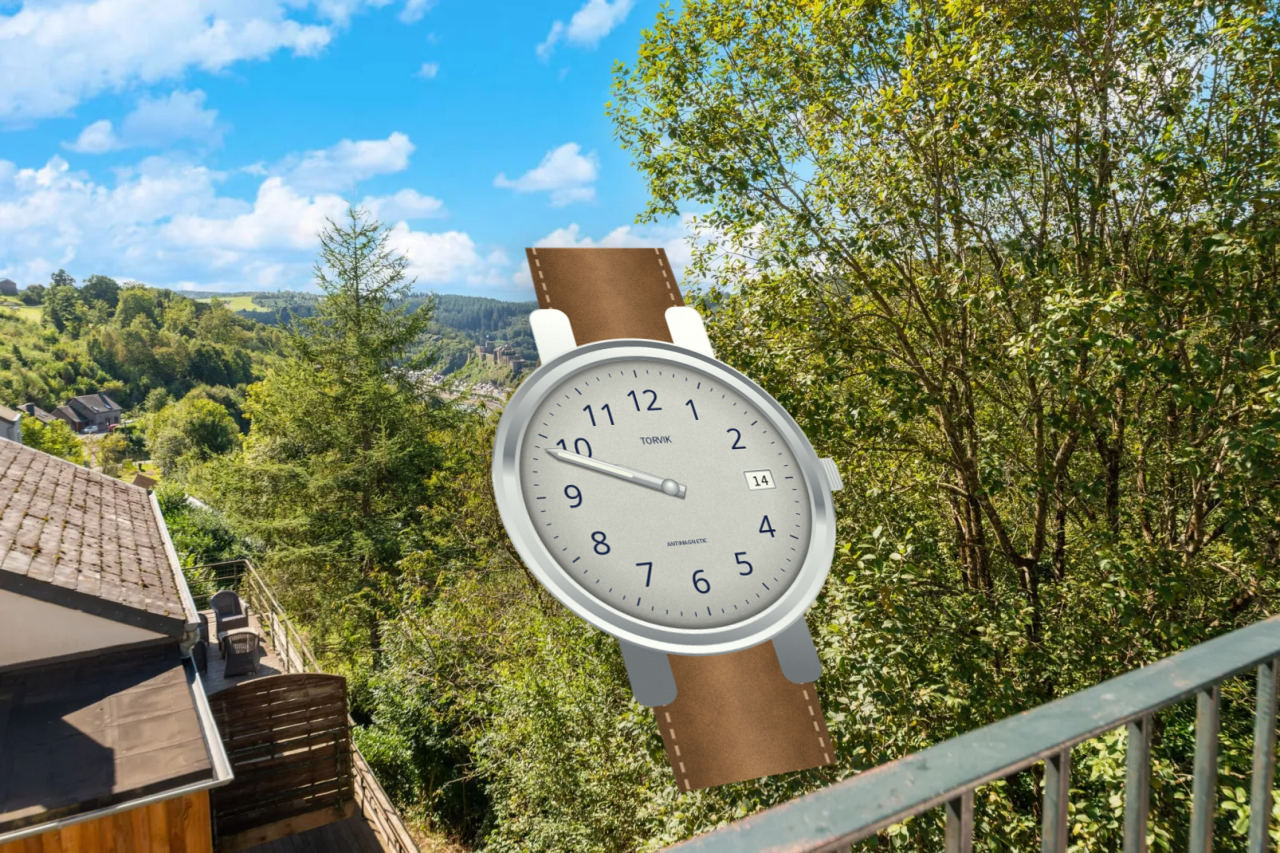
**9:49**
